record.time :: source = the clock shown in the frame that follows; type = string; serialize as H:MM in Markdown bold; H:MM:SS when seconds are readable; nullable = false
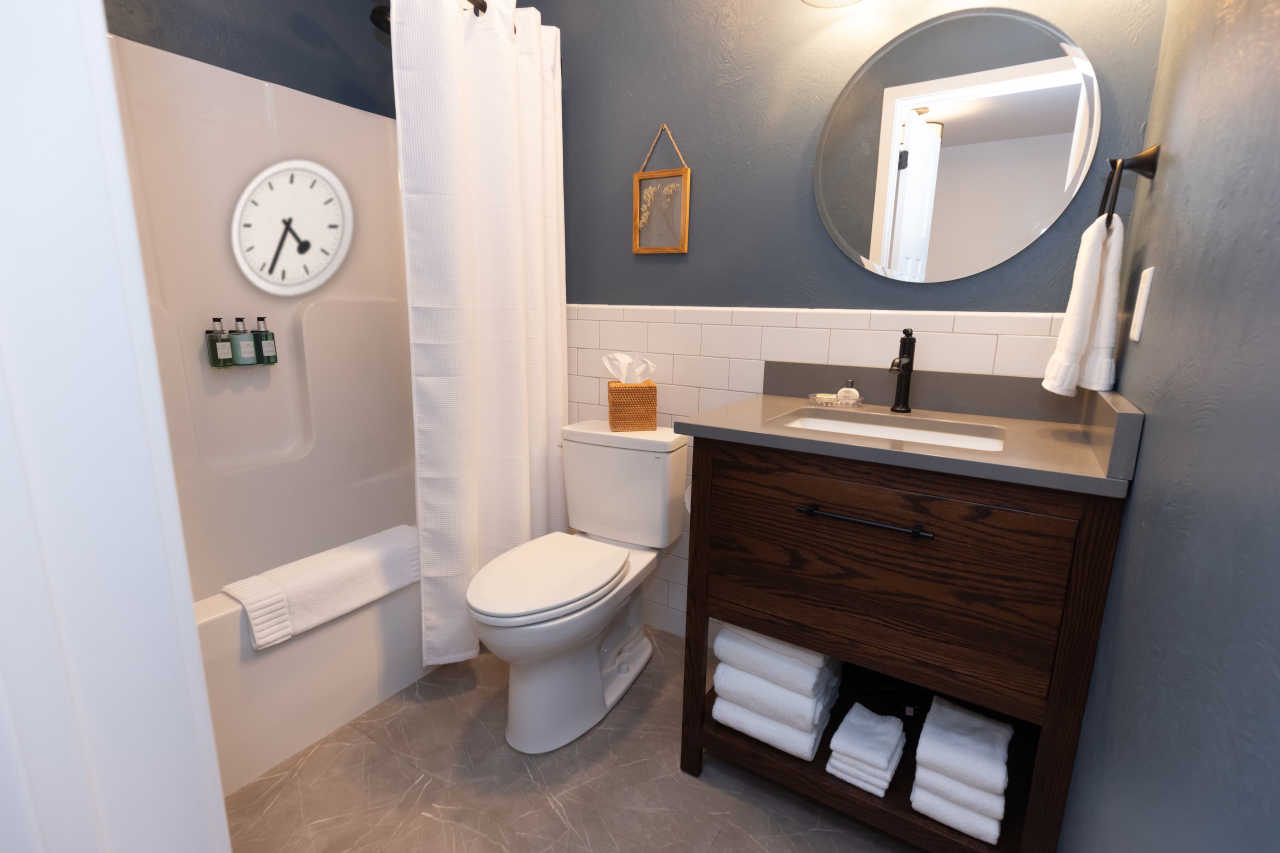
**4:33**
